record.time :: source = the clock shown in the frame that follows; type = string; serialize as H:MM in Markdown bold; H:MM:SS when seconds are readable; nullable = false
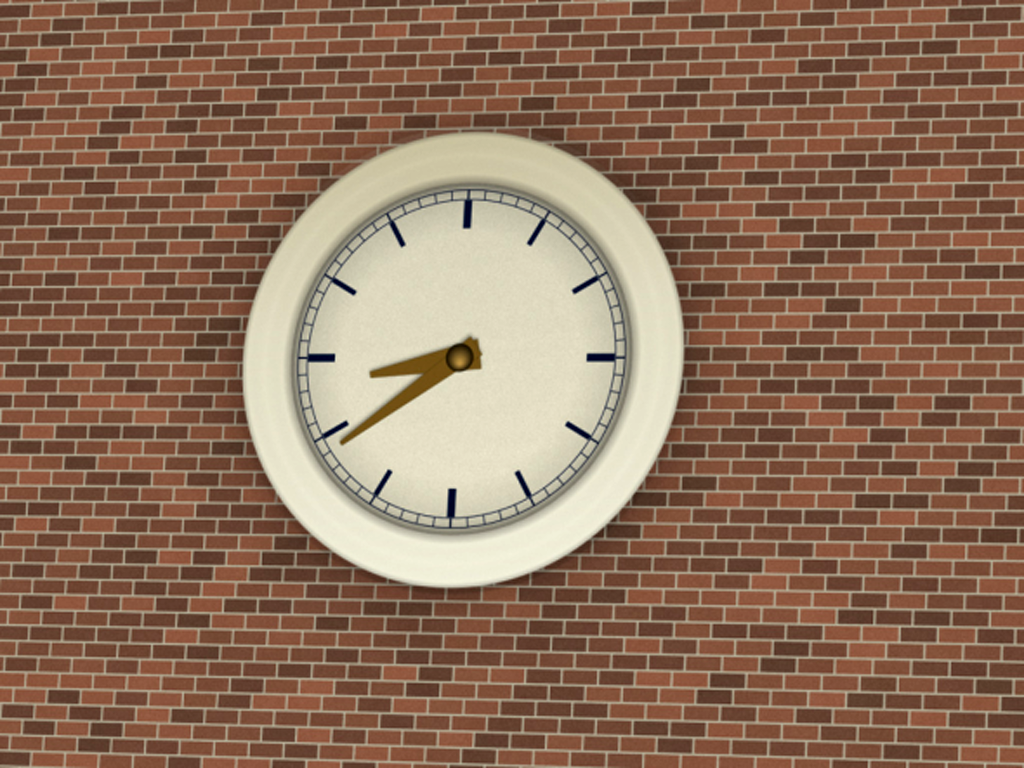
**8:39**
